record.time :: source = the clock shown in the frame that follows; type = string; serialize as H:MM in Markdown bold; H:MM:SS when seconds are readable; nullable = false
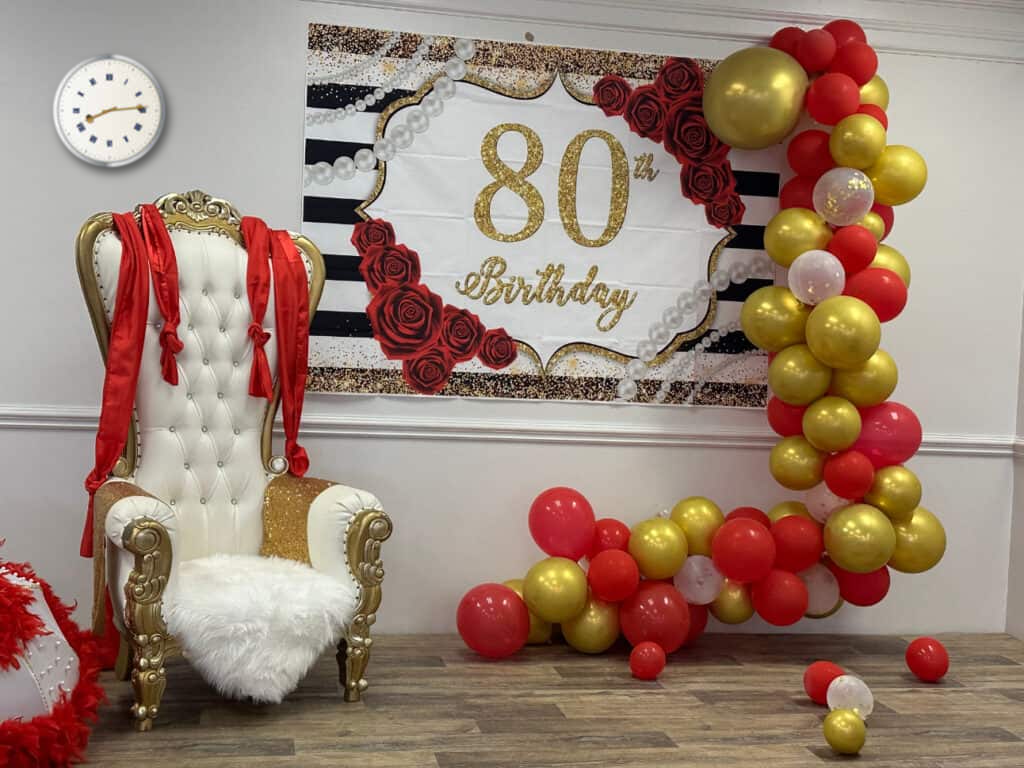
**8:14**
